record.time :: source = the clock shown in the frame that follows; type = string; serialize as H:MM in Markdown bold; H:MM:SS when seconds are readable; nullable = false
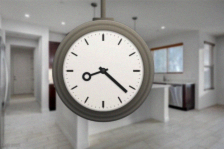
**8:22**
